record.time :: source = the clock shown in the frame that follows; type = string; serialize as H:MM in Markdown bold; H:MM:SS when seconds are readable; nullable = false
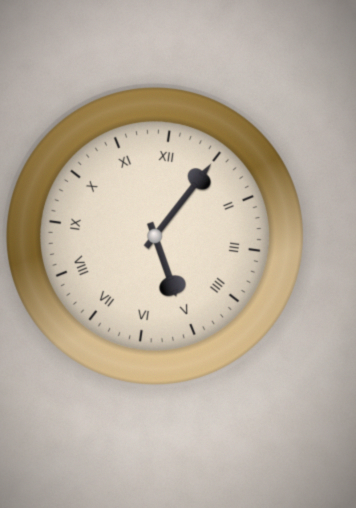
**5:05**
